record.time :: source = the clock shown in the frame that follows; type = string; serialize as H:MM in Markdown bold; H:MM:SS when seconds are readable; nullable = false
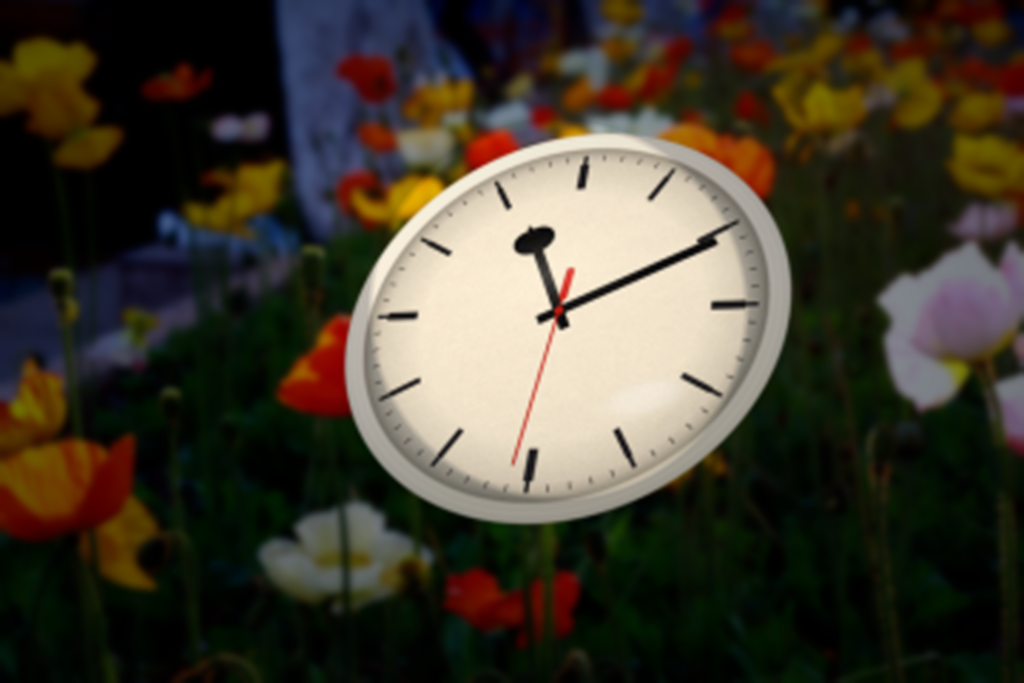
**11:10:31**
